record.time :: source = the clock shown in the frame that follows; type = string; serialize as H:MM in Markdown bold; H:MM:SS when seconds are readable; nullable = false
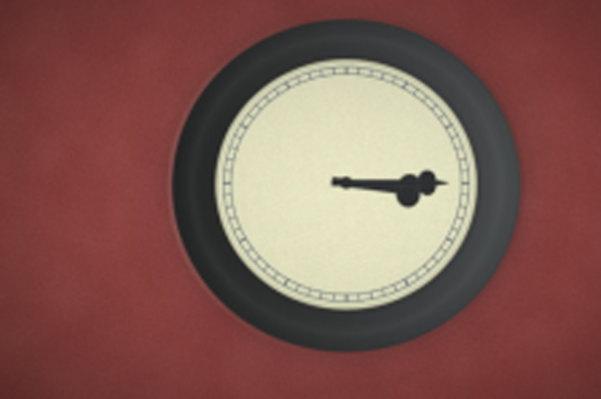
**3:15**
